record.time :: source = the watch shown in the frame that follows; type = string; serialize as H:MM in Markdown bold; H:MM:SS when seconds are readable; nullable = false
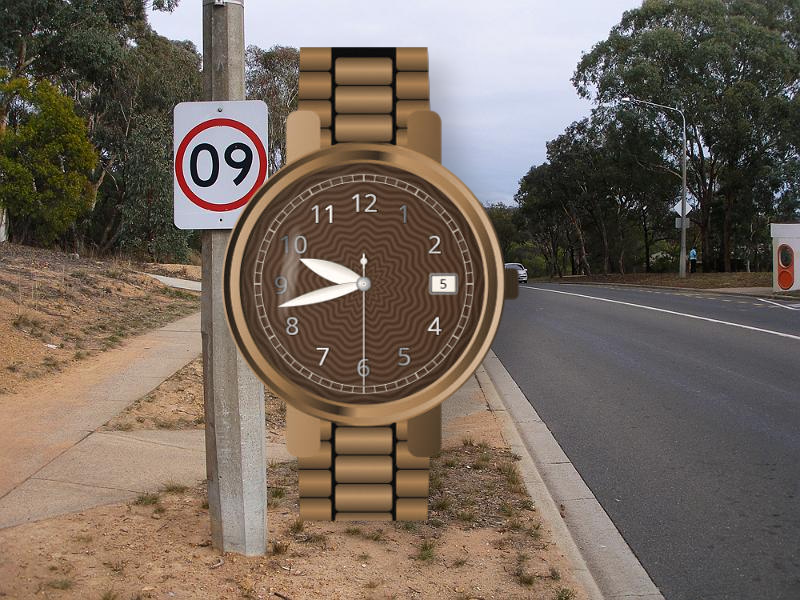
**9:42:30**
